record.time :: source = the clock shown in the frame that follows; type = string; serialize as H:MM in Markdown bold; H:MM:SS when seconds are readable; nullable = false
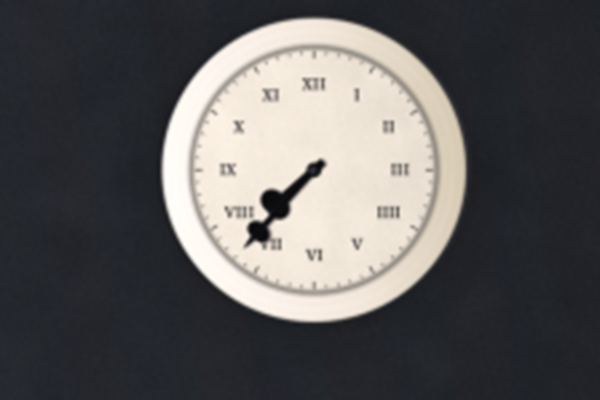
**7:37**
